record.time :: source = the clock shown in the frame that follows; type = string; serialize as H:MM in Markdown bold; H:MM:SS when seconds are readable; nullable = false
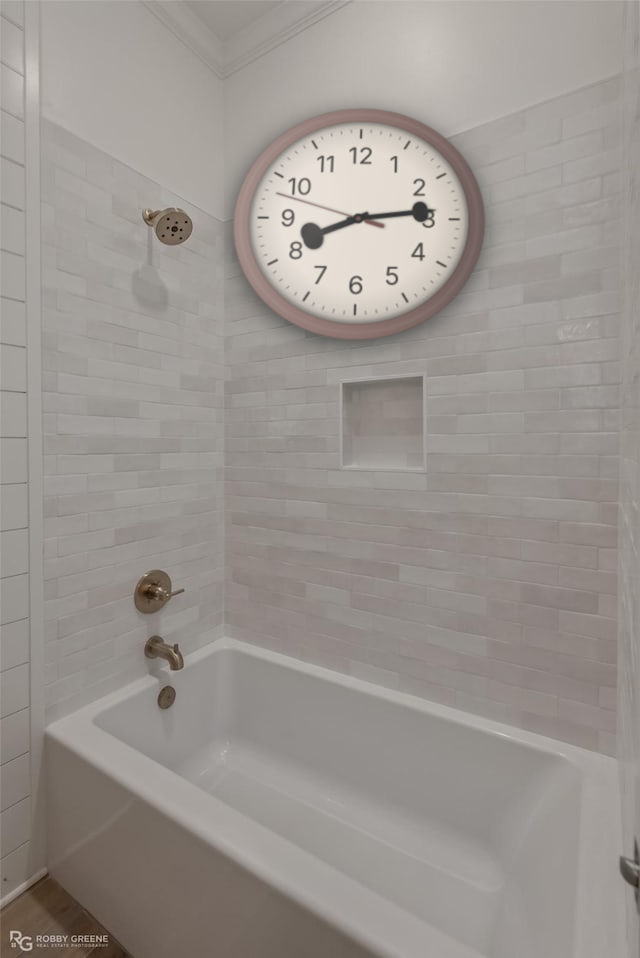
**8:13:48**
